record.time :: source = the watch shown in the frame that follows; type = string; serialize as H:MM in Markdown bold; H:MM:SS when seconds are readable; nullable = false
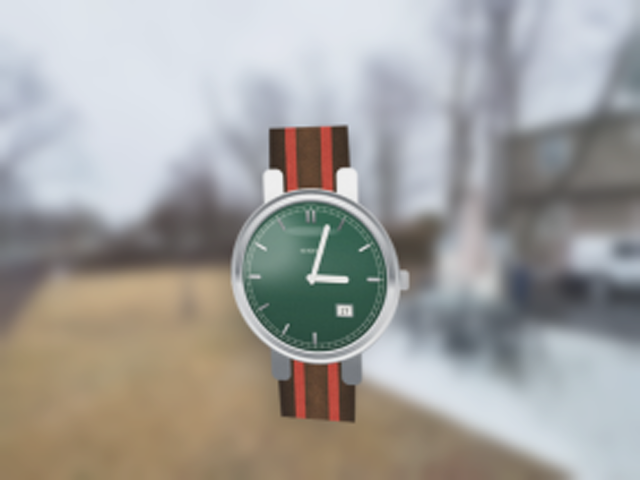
**3:03**
